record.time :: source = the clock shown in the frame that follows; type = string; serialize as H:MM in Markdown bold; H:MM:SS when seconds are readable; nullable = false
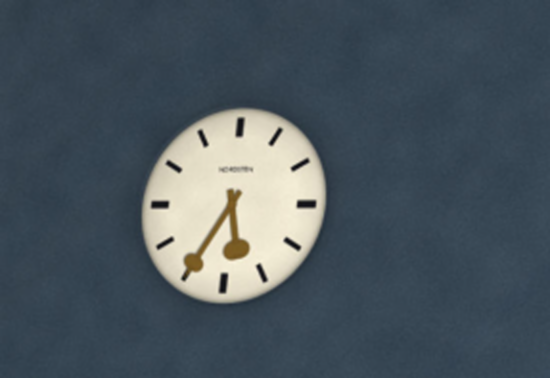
**5:35**
